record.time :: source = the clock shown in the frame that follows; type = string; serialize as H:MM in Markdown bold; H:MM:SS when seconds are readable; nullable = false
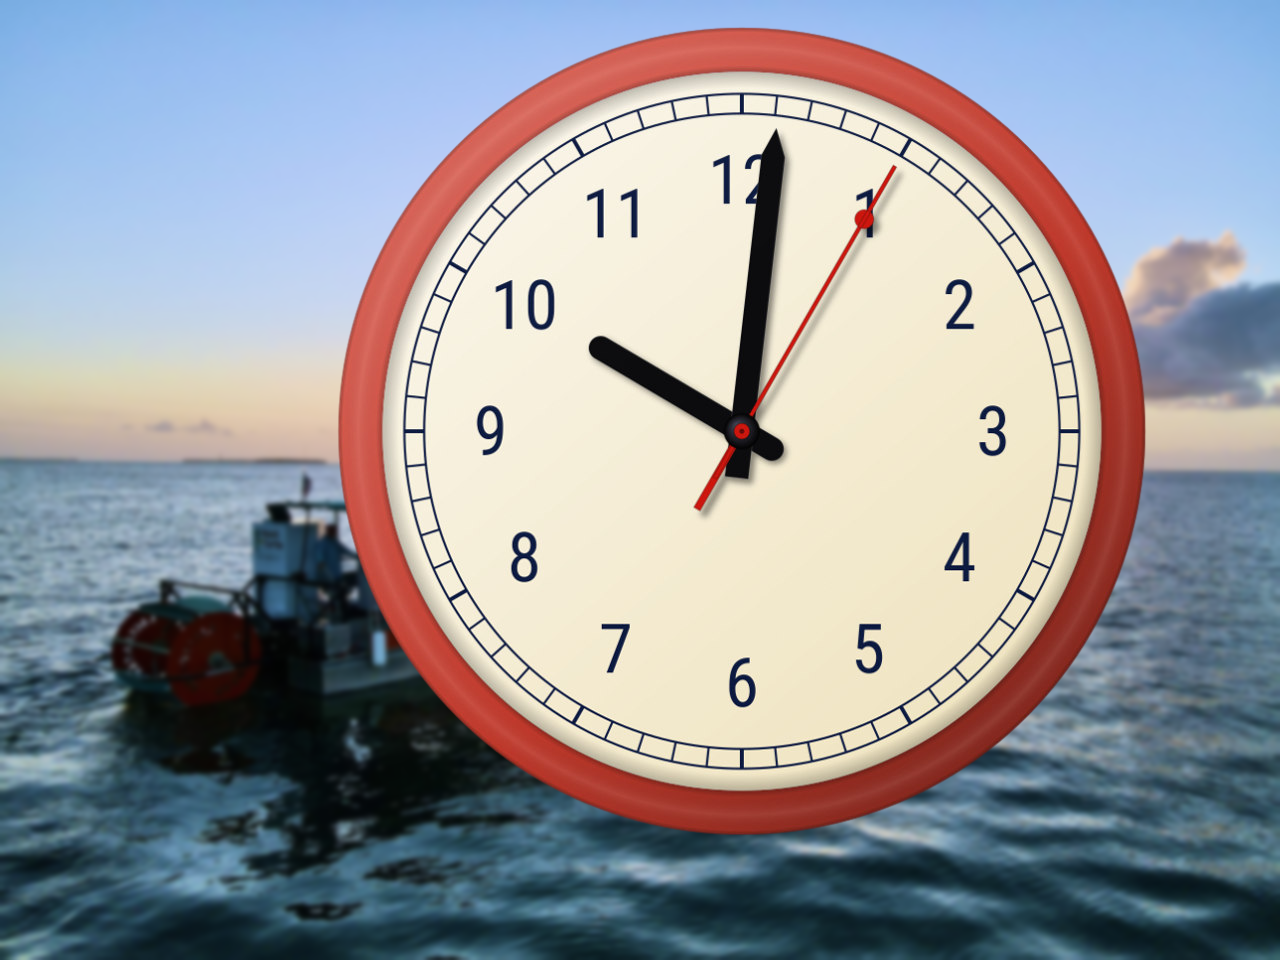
**10:01:05**
